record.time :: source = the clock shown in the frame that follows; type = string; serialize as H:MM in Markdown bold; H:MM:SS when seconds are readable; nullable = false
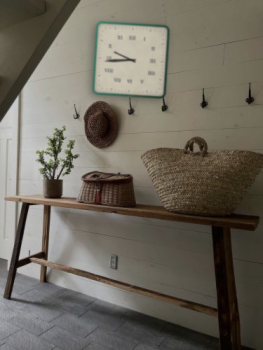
**9:44**
